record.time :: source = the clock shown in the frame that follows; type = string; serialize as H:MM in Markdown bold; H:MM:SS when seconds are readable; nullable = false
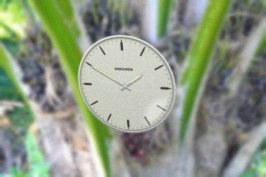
**1:50**
